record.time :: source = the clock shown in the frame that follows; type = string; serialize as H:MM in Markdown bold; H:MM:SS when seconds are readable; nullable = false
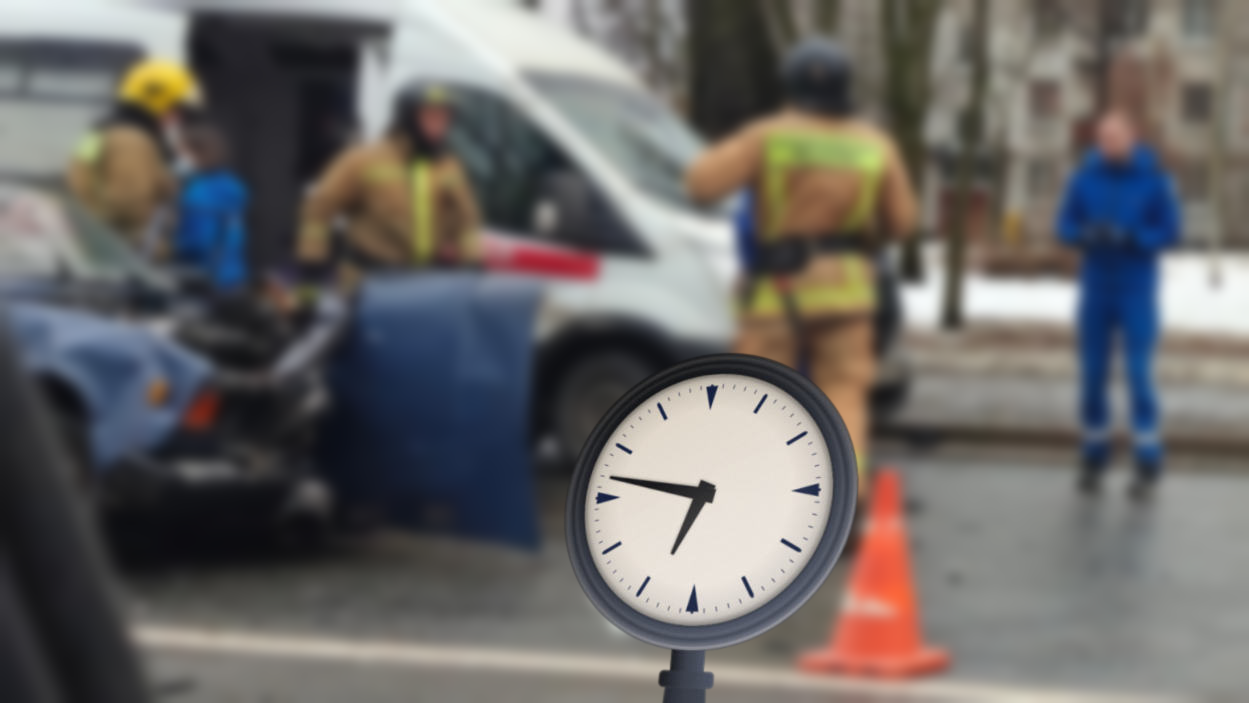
**6:47**
